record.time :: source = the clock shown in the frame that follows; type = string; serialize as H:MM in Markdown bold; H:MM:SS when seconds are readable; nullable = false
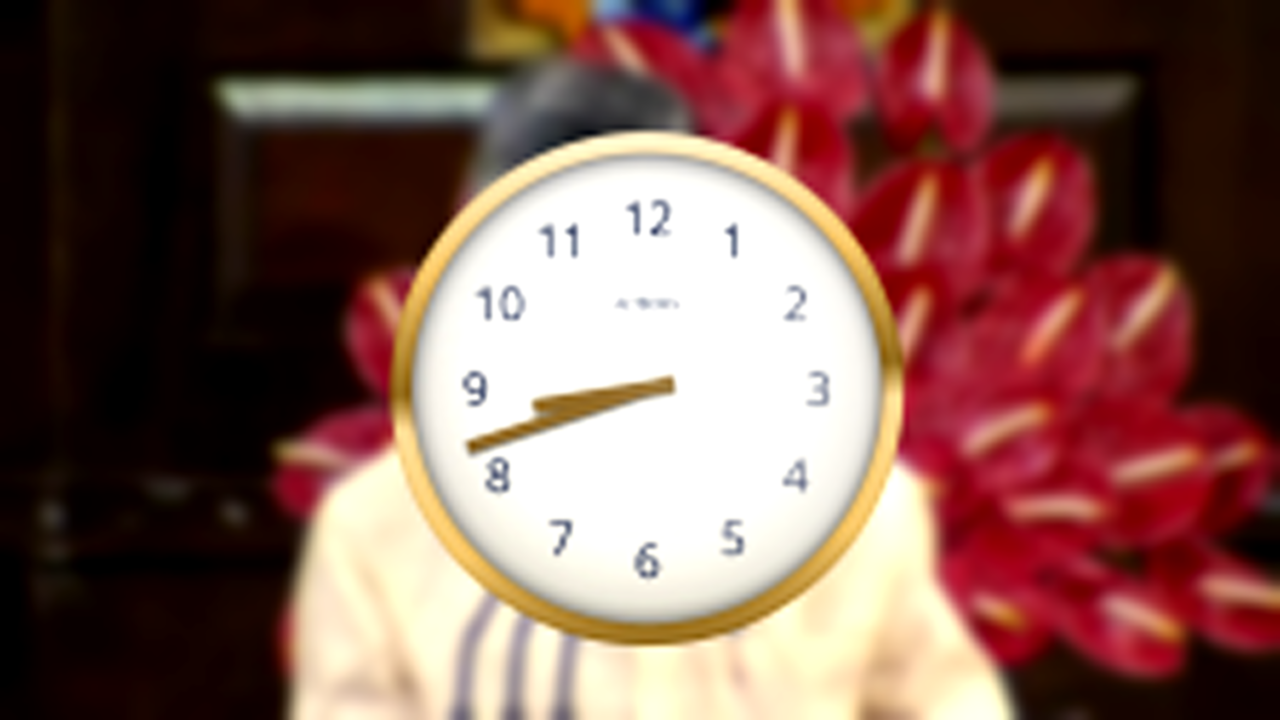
**8:42**
